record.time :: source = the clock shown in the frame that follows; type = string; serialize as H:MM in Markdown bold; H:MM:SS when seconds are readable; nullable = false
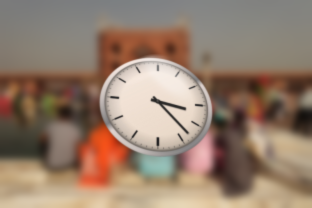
**3:23**
